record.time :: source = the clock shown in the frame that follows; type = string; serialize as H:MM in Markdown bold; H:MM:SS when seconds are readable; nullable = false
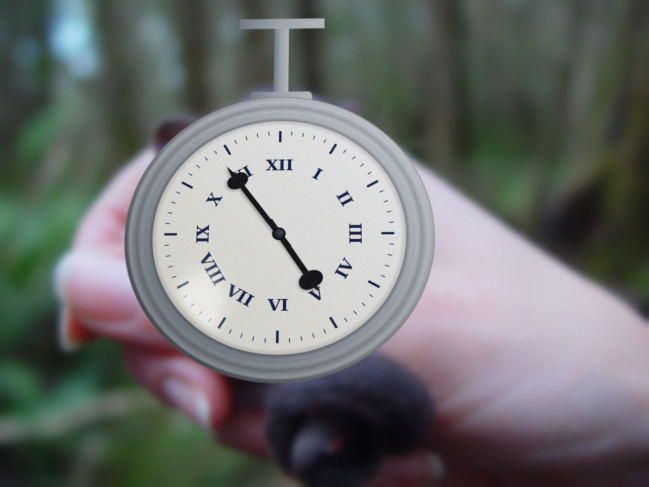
**4:54**
